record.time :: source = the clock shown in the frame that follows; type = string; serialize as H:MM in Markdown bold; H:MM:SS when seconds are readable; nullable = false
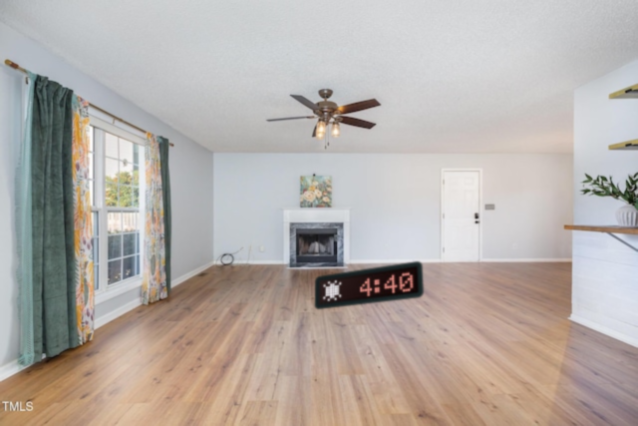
**4:40**
